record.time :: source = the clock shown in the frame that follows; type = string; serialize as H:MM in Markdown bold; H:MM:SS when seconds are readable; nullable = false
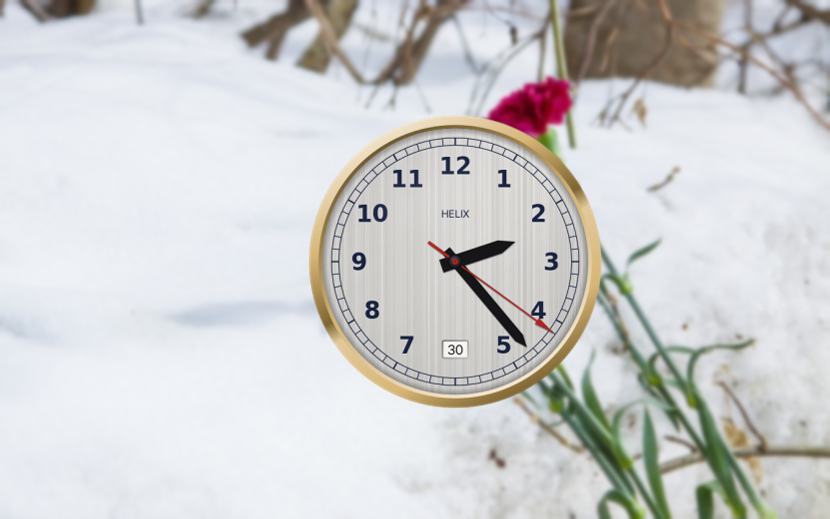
**2:23:21**
